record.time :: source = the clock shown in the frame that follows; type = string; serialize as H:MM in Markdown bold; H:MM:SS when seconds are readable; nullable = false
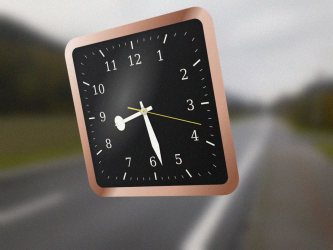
**8:28:18**
